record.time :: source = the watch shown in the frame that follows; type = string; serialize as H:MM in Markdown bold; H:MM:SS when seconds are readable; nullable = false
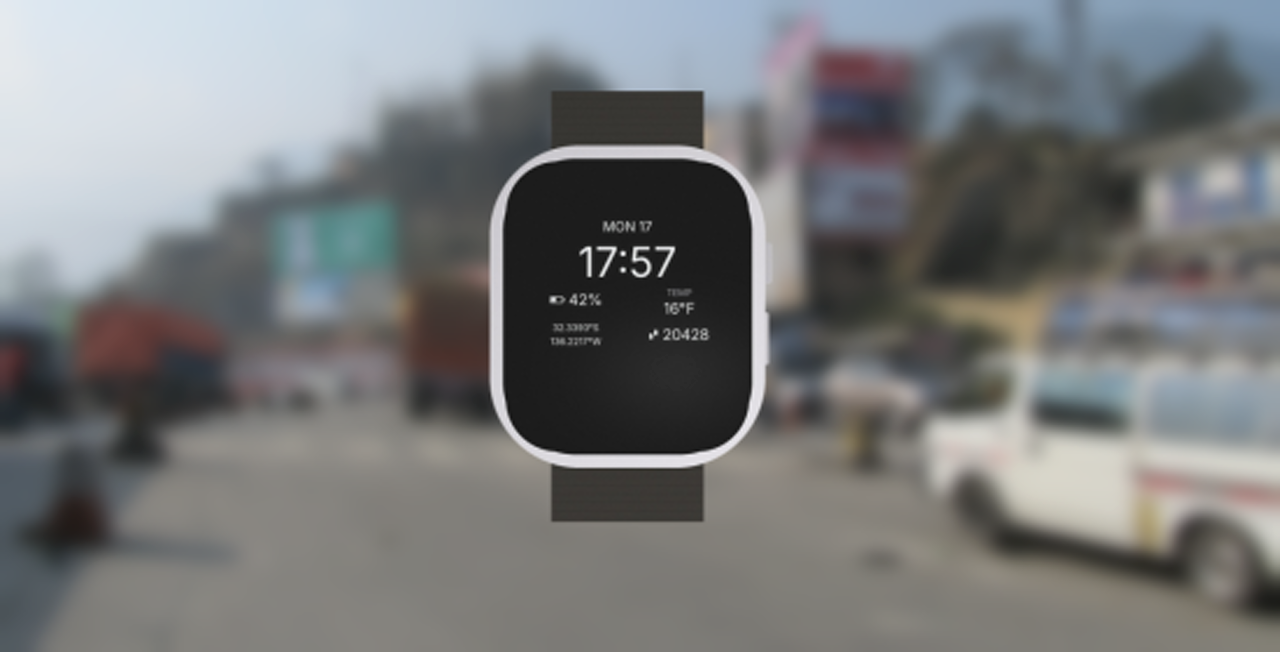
**17:57**
